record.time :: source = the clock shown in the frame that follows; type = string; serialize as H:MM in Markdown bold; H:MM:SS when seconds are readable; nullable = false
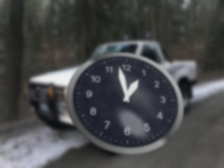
**12:58**
